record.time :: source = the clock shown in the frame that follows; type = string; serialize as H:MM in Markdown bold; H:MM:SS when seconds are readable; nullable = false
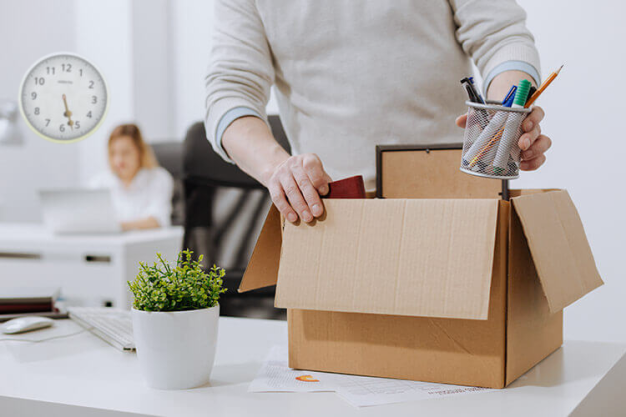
**5:27**
